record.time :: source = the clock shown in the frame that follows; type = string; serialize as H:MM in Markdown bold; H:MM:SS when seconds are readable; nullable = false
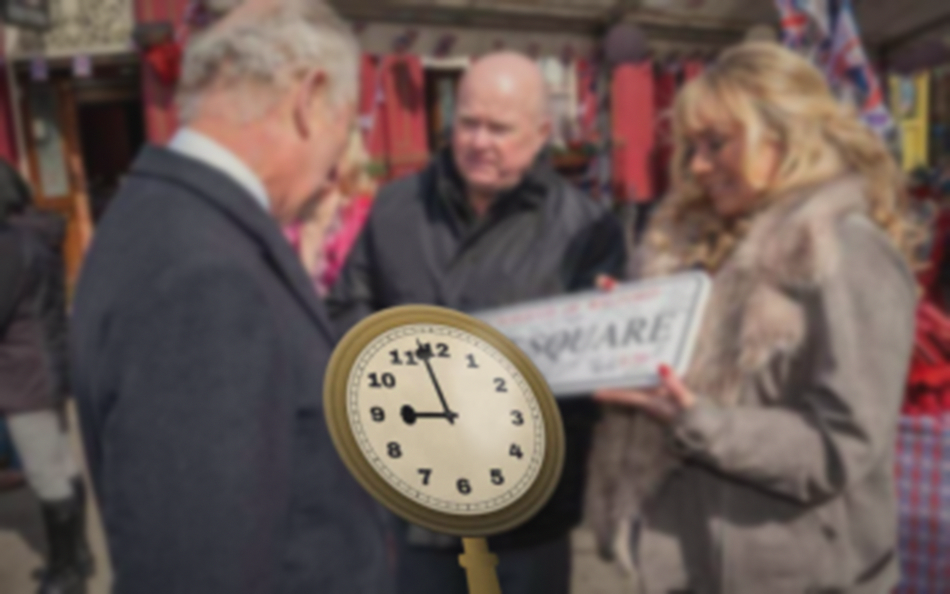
**8:58**
